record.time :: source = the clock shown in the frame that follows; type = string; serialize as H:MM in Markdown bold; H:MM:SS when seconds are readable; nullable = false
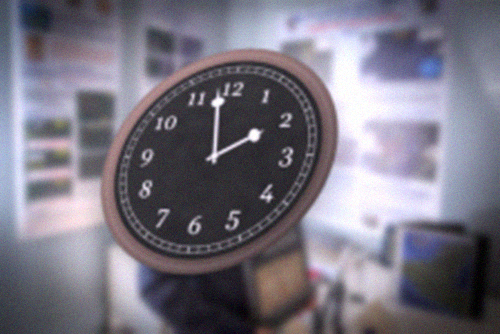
**1:58**
